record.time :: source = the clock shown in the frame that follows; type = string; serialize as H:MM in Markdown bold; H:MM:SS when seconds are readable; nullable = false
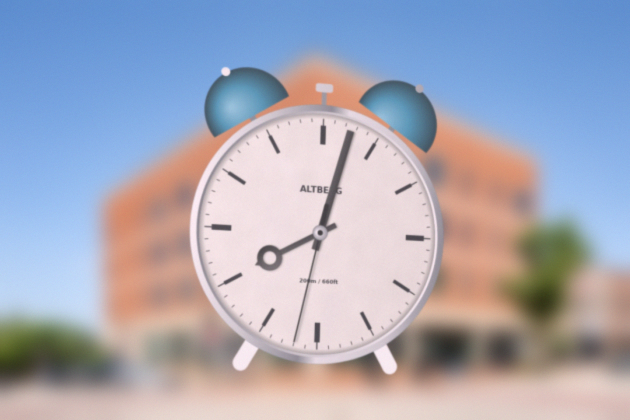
**8:02:32**
